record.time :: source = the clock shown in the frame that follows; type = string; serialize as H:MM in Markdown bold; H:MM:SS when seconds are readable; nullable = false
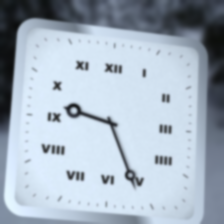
**9:26**
